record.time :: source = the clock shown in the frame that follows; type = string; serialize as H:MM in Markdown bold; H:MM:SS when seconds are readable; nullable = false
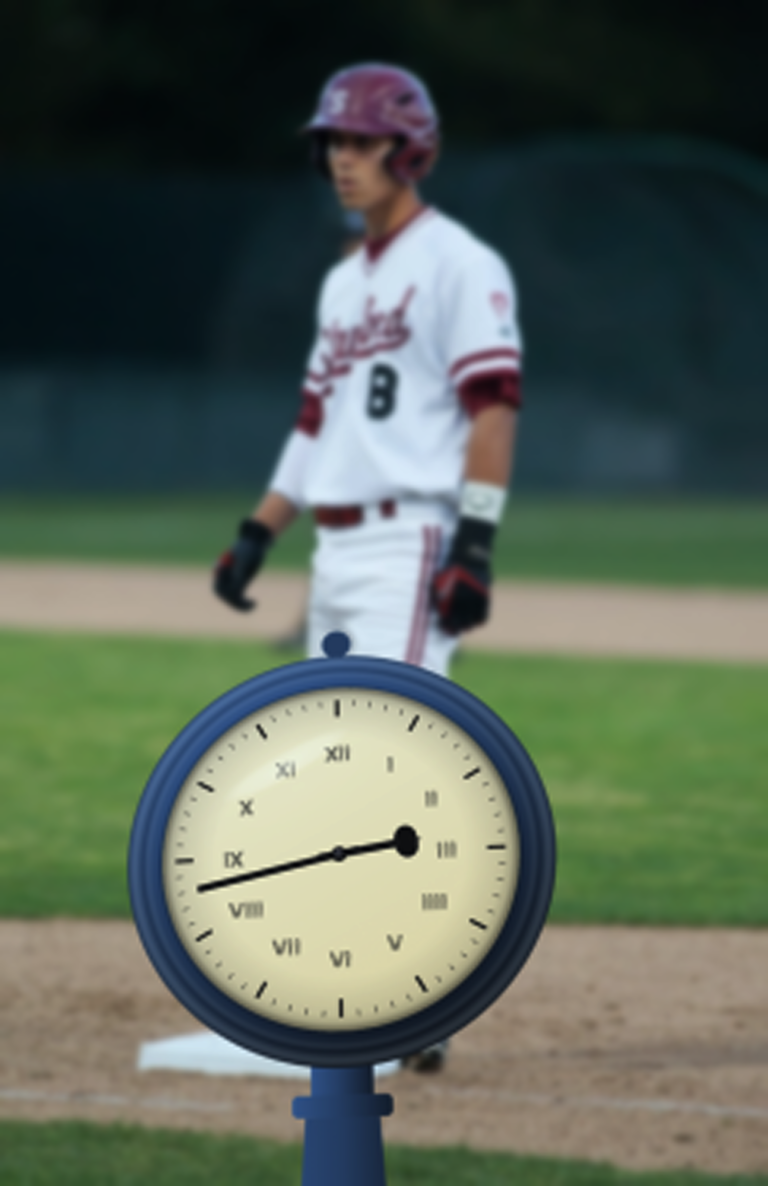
**2:43**
